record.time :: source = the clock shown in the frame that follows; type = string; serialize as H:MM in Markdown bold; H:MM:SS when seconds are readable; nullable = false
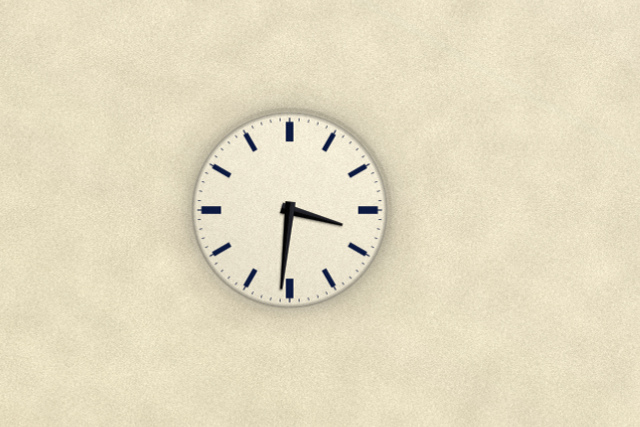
**3:31**
